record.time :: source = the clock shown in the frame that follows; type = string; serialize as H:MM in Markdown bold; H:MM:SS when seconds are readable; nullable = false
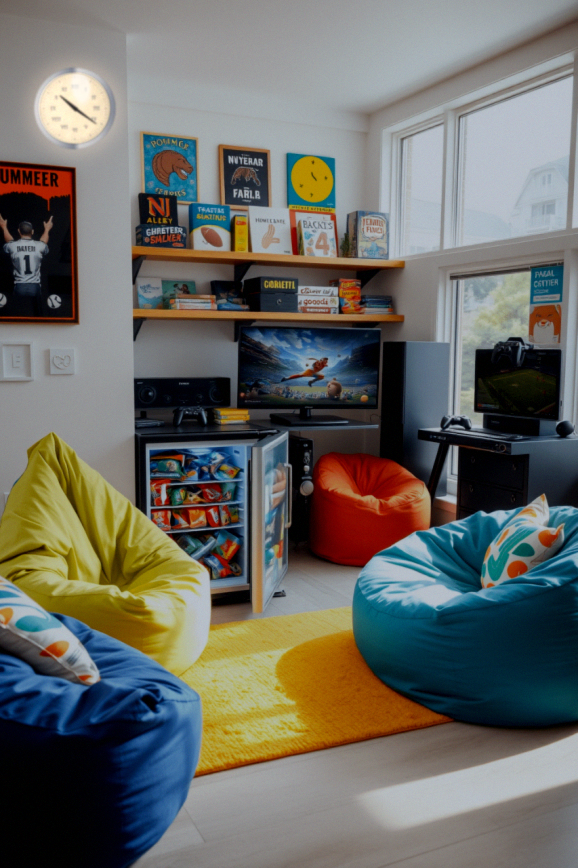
**10:21**
